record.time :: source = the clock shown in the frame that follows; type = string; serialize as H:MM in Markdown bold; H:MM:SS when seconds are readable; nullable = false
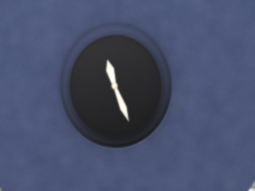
**11:26**
